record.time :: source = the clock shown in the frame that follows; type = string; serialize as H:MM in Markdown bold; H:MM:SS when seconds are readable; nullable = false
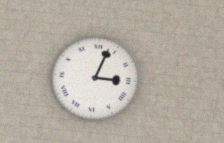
**3:03**
